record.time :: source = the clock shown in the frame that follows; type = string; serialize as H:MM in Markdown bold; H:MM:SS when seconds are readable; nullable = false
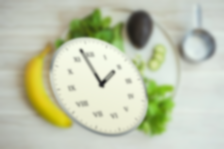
**1:58**
